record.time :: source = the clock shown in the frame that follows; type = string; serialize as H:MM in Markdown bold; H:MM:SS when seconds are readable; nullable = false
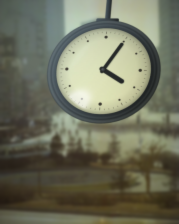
**4:05**
